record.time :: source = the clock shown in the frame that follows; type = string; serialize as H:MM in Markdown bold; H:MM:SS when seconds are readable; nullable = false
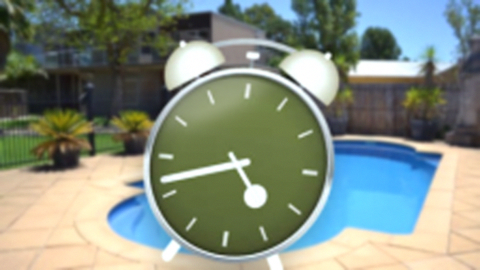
**4:42**
